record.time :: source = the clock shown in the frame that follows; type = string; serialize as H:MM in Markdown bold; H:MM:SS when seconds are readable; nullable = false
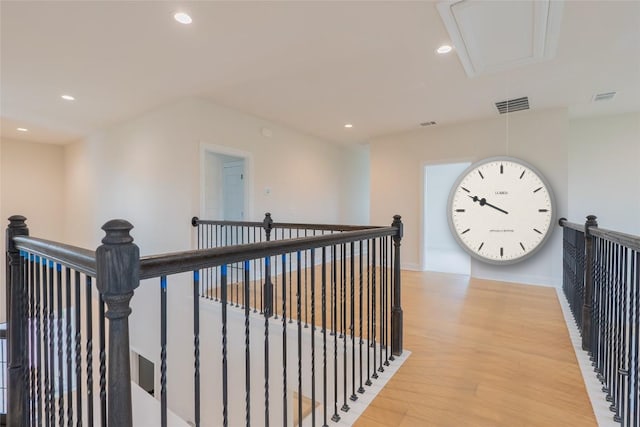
**9:49**
